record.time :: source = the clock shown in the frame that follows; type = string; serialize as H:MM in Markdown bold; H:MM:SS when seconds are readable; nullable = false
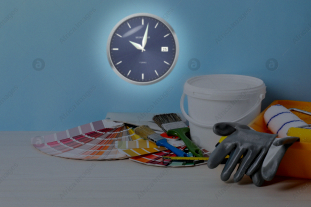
**10:02**
